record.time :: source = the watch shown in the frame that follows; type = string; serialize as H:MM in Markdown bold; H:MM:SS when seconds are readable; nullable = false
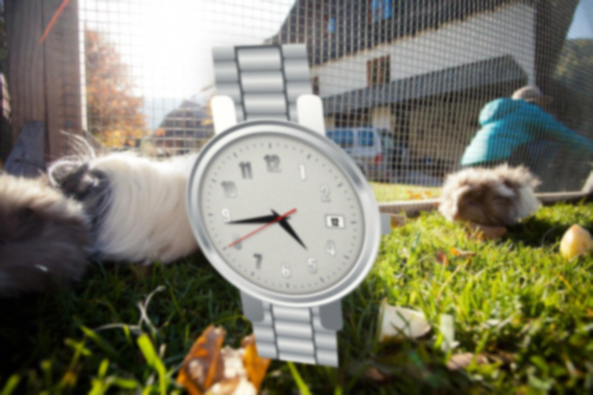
**4:43:40**
